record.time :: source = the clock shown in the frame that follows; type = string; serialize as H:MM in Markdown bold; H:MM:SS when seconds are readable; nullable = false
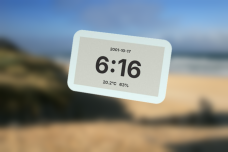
**6:16**
